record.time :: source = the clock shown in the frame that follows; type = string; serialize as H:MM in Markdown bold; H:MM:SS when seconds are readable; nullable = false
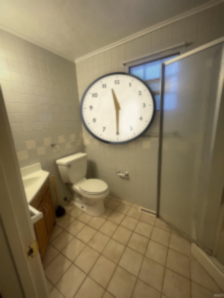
**11:30**
